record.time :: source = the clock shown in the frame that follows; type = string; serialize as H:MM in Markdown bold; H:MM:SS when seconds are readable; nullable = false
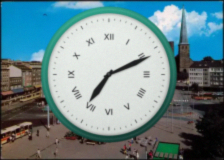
**7:11**
